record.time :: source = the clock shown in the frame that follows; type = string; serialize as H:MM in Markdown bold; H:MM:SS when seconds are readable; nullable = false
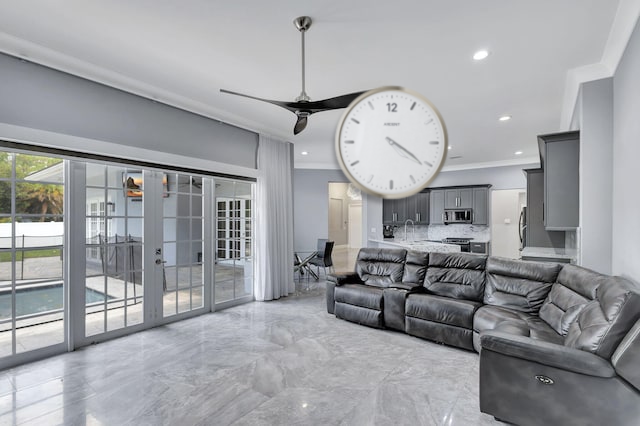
**4:21**
